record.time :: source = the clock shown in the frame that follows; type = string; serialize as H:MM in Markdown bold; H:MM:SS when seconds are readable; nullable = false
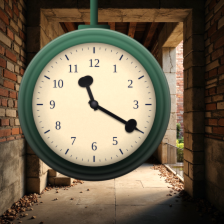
**11:20**
